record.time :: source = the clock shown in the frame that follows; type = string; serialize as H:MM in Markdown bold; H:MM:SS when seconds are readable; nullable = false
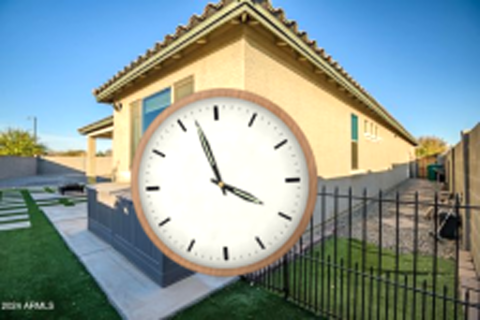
**3:57**
